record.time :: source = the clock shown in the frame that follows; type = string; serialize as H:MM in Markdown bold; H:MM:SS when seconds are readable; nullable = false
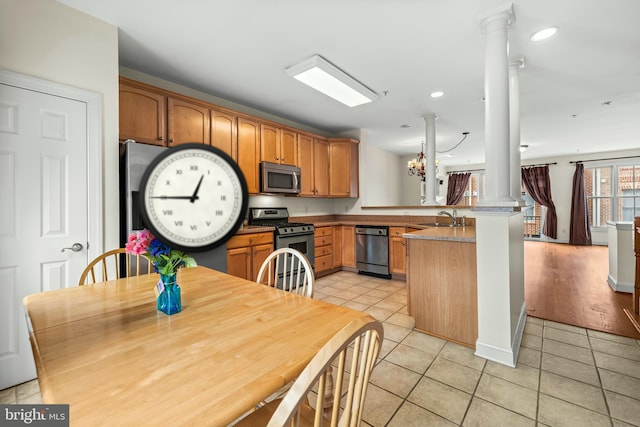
**12:45**
